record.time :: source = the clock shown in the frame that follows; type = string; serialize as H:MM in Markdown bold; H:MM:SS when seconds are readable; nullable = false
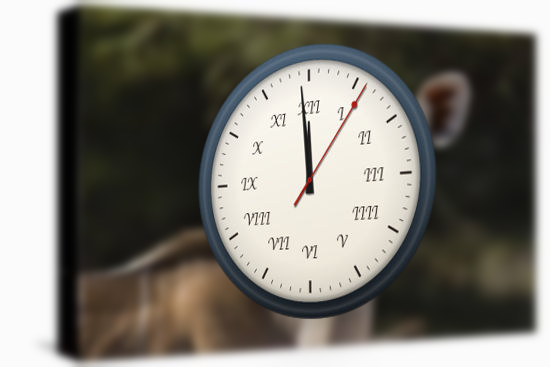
**11:59:06**
